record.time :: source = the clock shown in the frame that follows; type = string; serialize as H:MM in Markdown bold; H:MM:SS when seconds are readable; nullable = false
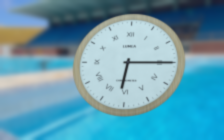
**6:15**
